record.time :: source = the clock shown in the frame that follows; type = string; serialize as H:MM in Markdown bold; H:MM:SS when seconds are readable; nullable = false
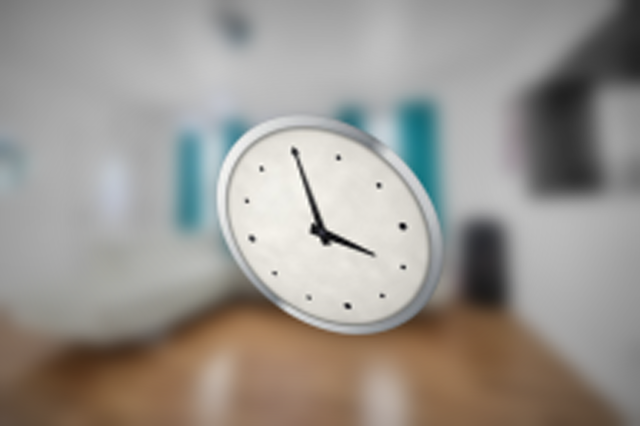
**4:00**
